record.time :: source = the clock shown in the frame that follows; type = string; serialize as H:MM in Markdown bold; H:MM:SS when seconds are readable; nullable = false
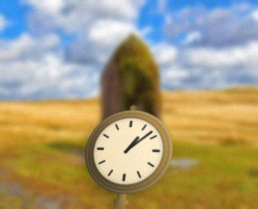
**1:08**
